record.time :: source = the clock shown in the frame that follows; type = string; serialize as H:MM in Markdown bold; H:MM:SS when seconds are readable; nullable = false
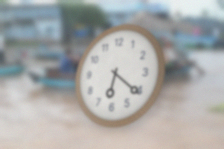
**6:21**
